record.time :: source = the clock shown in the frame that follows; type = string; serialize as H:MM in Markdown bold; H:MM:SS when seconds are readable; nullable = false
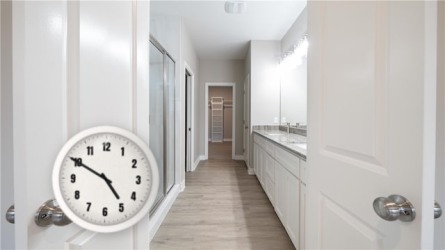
**4:50**
